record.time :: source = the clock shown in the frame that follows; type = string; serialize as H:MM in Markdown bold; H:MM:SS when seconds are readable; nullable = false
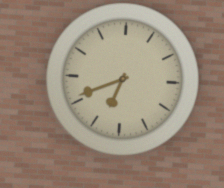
**6:41**
